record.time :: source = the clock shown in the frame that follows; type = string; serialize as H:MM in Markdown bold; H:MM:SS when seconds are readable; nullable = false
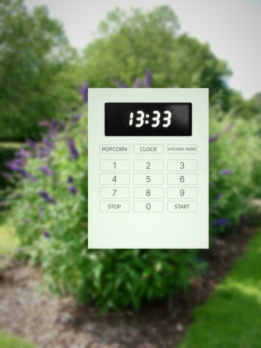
**13:33**
